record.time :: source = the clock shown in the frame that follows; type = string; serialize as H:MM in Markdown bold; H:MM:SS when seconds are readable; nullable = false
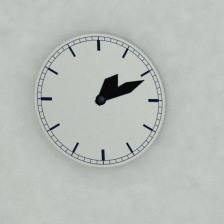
**1:11**
